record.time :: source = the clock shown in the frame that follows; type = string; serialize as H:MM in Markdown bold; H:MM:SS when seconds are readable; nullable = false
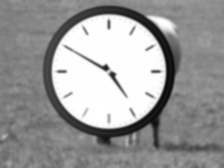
**4:50**
